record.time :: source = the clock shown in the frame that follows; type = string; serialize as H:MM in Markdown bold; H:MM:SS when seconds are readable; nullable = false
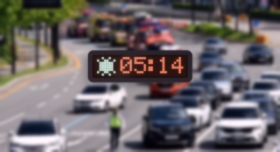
**5:14**
